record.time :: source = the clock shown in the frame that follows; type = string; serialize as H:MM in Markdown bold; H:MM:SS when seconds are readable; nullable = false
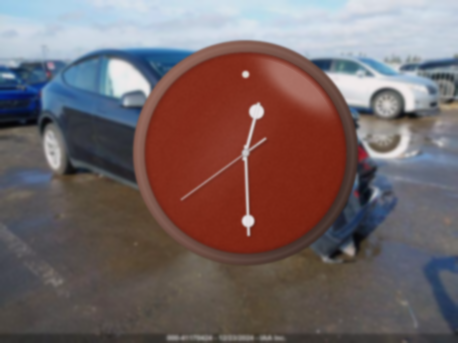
**12:29:39**
